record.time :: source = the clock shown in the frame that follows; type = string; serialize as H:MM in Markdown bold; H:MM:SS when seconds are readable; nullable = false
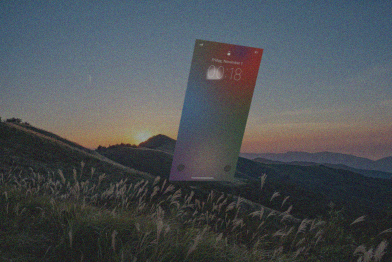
**0:18**
